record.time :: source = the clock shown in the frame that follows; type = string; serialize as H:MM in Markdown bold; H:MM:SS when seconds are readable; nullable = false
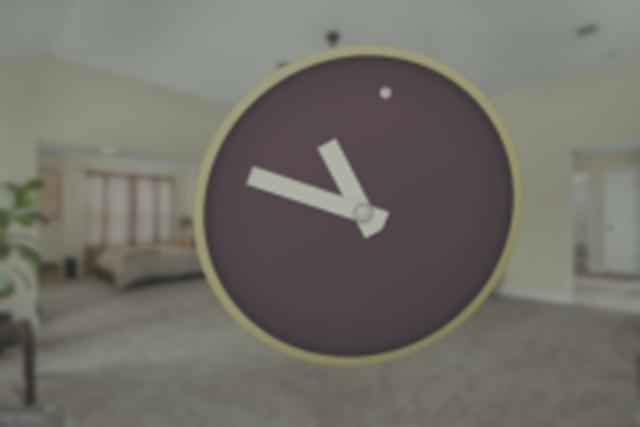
**10:47**
